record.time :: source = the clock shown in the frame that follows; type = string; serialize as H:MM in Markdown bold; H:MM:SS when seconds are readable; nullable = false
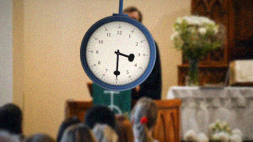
**3:30**
